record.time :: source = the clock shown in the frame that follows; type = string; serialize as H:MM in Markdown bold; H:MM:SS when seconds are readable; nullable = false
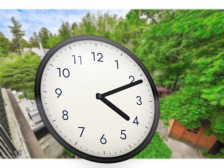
**4:11**
